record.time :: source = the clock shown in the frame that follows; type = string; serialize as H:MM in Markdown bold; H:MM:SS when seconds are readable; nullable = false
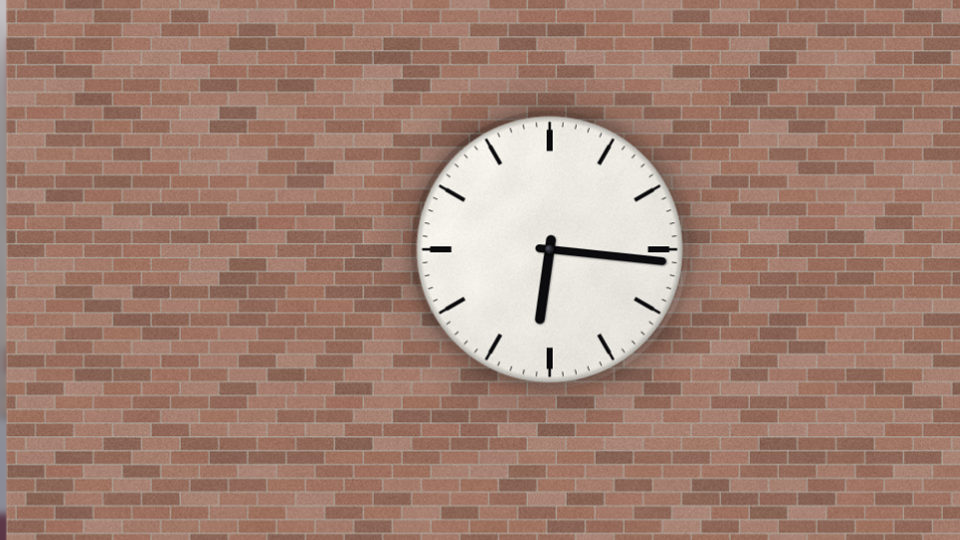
**6:16**
